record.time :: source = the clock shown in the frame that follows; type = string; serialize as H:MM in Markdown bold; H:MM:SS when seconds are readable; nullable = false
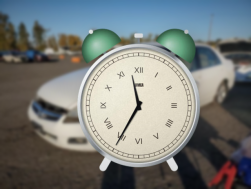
**11:35**
